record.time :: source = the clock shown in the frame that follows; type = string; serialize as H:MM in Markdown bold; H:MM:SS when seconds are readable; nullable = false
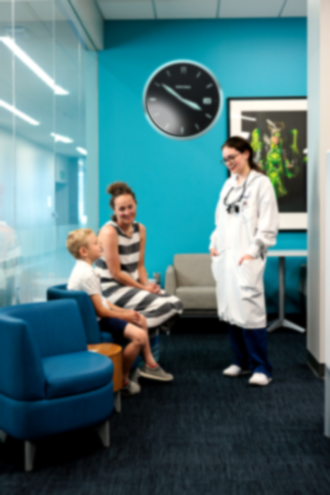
**3:51**
